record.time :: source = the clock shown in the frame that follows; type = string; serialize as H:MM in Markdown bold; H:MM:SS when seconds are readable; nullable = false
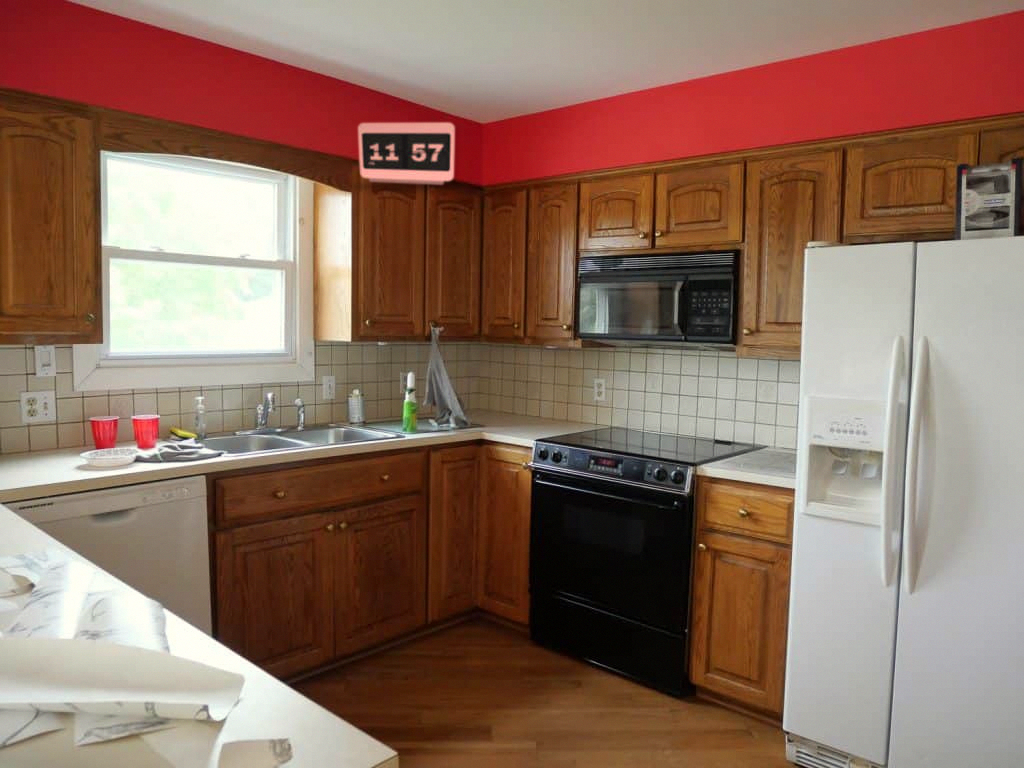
**11:57**
